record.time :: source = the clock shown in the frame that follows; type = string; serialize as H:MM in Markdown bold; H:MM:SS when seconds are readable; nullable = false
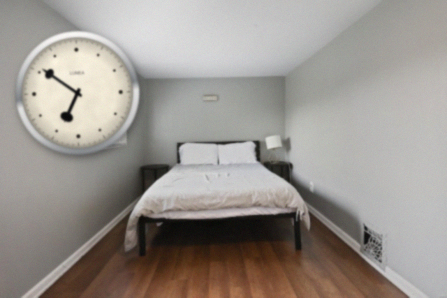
**6:51**
